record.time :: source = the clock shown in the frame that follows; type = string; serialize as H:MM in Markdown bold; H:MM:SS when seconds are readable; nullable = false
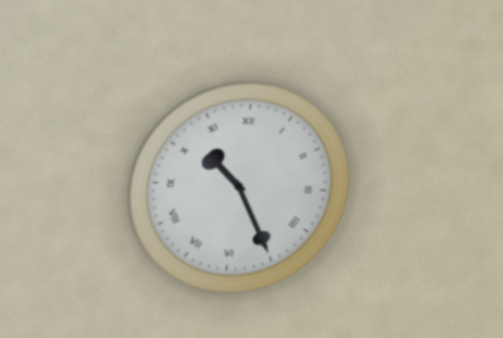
**10:25**
